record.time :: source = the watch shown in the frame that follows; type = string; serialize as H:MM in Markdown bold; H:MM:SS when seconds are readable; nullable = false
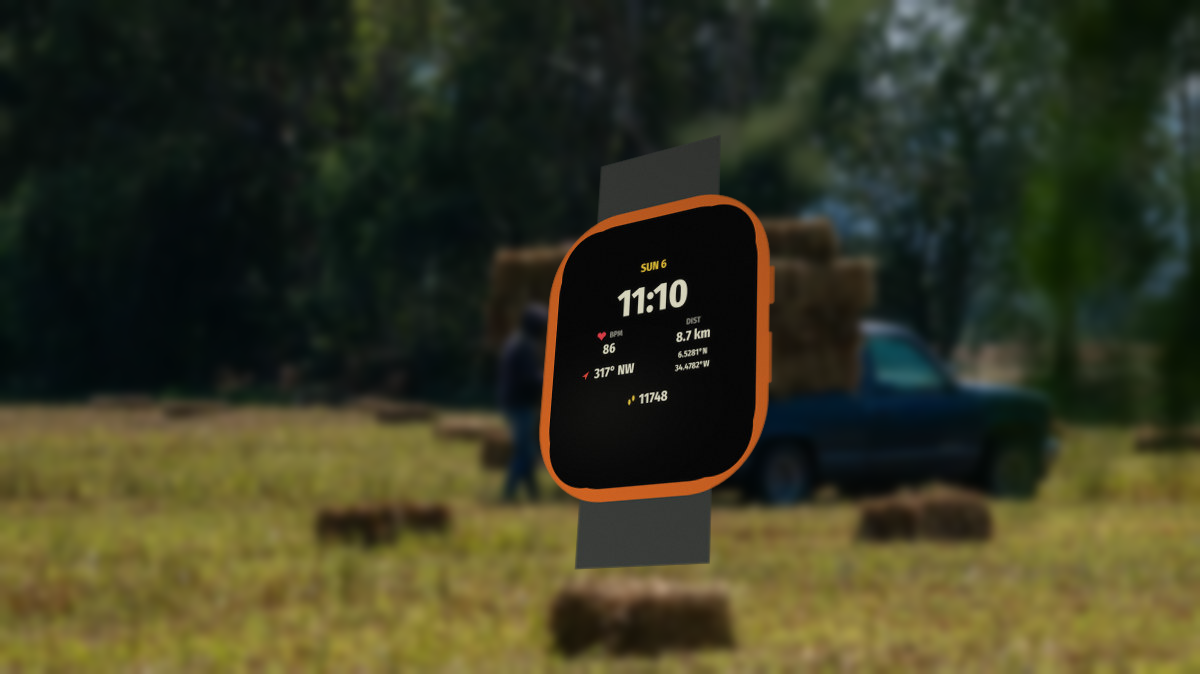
**11:10**
